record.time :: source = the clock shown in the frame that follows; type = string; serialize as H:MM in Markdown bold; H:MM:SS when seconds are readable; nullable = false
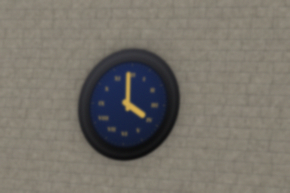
**3:59**
